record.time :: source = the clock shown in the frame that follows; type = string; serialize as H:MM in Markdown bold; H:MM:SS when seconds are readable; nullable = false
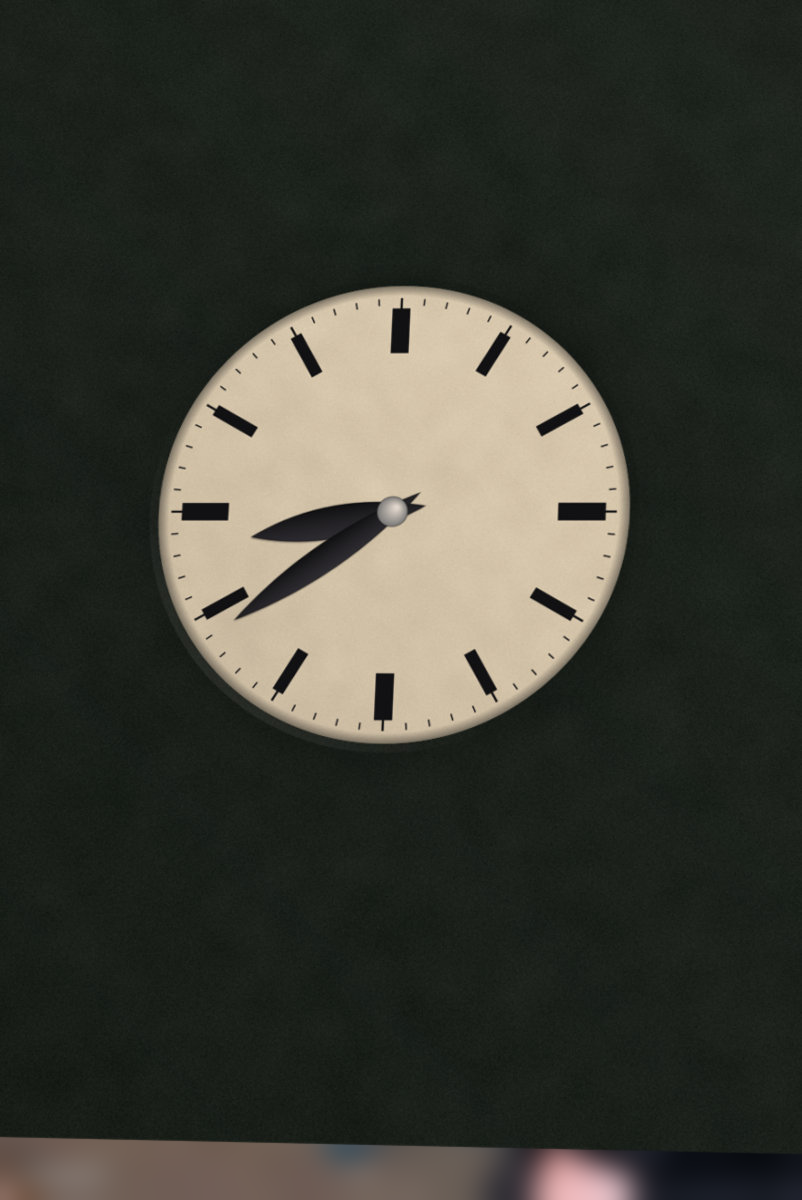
**8:39**
